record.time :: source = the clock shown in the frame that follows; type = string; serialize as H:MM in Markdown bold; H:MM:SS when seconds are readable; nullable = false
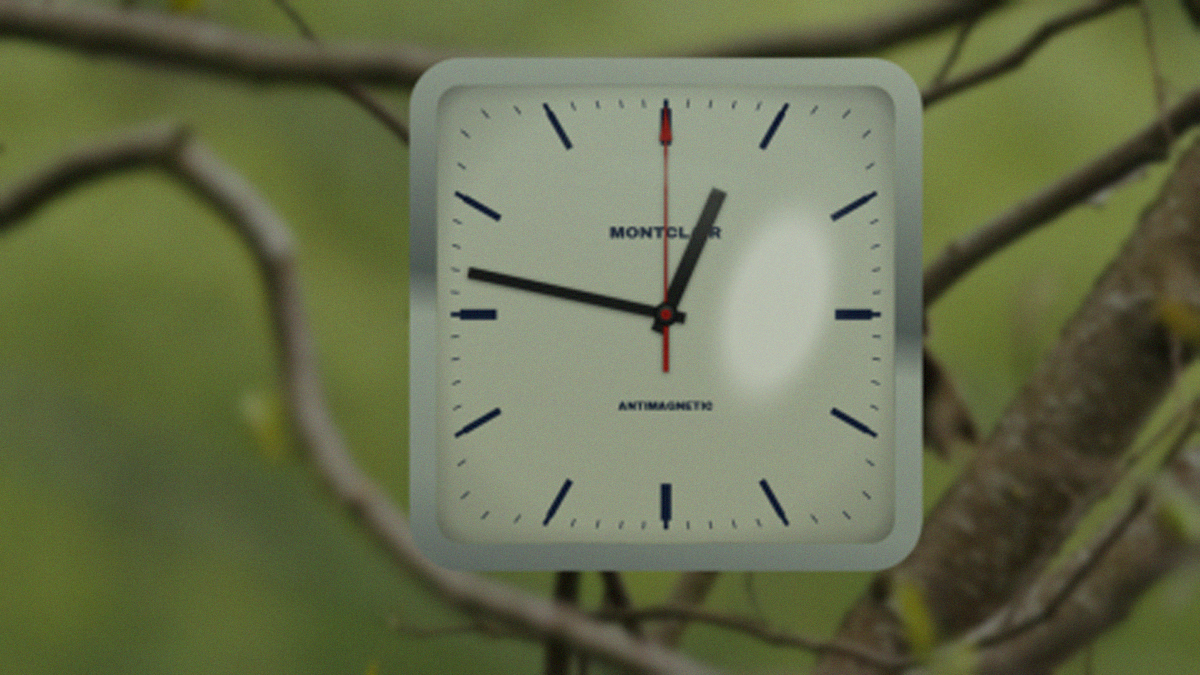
**12:47:00**
